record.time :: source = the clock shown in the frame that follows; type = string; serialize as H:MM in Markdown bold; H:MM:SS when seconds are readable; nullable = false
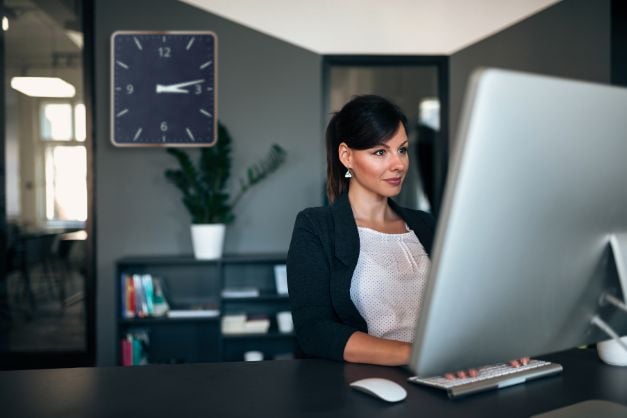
**3:13**
